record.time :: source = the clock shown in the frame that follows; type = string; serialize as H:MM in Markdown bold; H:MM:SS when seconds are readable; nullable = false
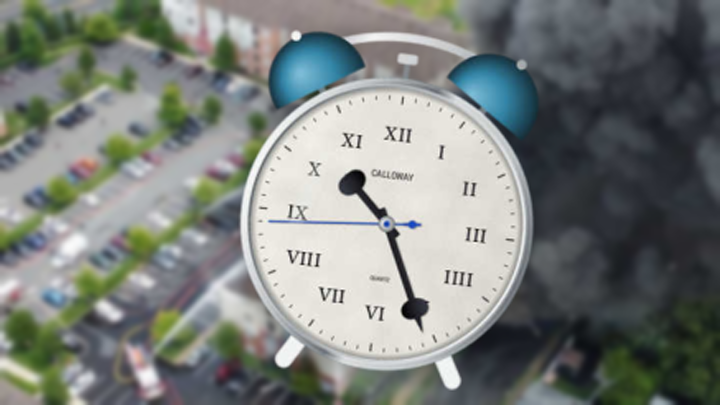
**10:25:44**
